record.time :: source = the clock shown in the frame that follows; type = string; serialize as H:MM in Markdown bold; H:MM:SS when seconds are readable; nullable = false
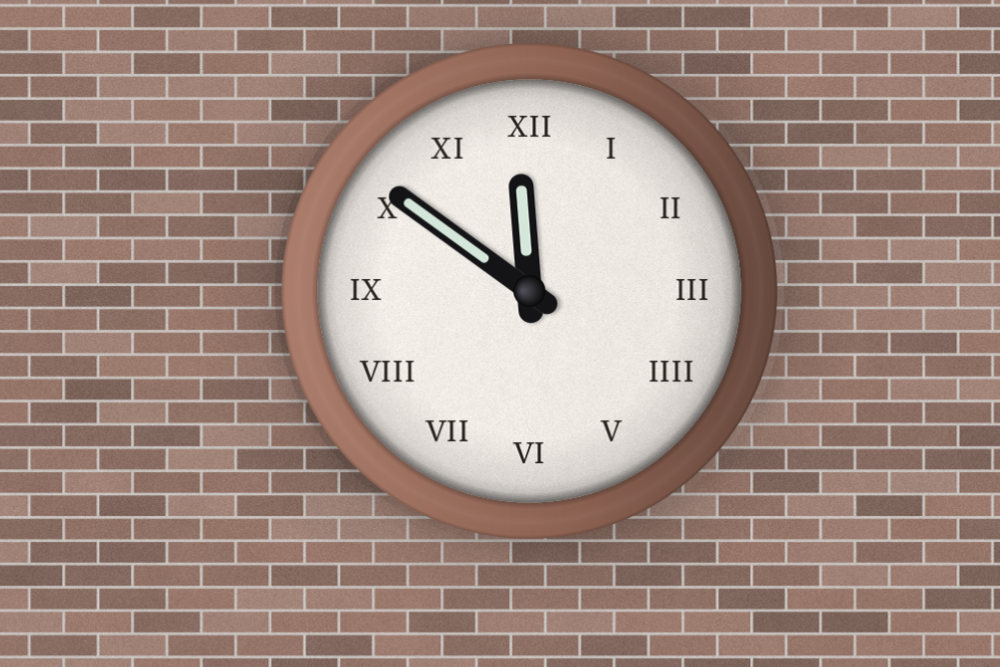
**11:51**
